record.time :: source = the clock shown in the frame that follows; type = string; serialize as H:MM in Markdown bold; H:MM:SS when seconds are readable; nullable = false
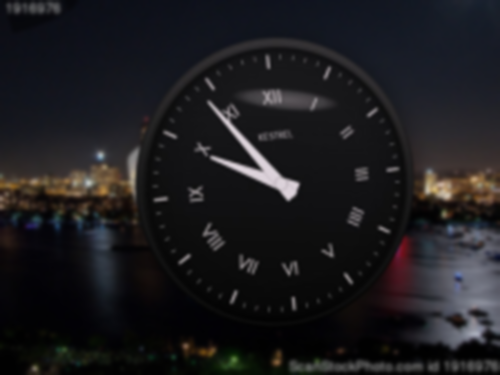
**9:54**
